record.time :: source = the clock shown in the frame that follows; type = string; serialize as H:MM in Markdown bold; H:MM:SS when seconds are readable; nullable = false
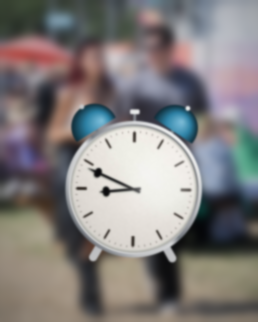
**8:49**
